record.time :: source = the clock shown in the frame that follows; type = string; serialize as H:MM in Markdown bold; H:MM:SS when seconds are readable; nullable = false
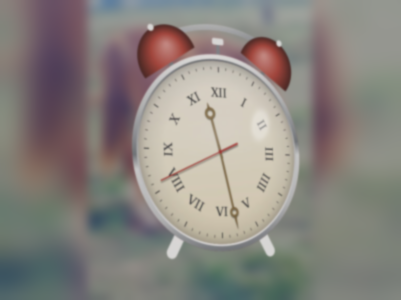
**11:27:41**
